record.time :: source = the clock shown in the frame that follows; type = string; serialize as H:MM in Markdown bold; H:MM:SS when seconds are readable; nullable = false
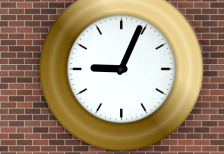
**9:04**
